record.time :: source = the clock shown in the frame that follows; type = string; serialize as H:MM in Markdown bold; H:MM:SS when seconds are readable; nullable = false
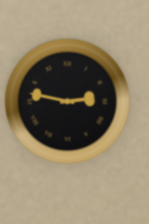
**2:47**
